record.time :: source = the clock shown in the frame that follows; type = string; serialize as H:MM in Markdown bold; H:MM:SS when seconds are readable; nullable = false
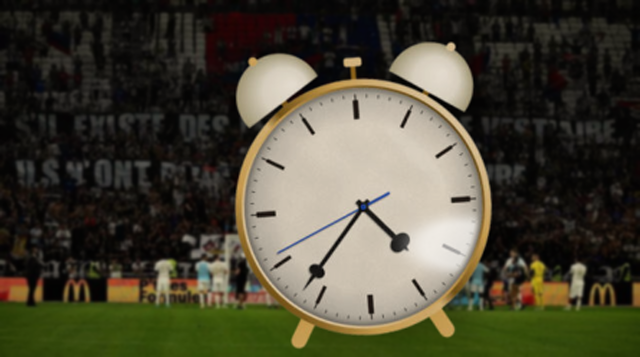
**4:36:41**
